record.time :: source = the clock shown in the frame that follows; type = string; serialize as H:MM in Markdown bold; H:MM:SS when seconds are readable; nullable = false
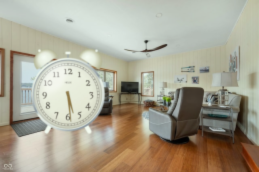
**5:29**
